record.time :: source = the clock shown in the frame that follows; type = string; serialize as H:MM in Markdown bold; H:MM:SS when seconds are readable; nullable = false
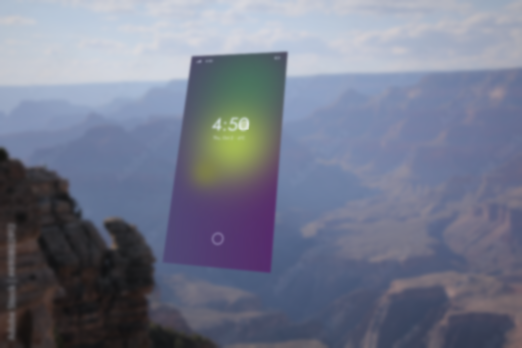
**4:50**
